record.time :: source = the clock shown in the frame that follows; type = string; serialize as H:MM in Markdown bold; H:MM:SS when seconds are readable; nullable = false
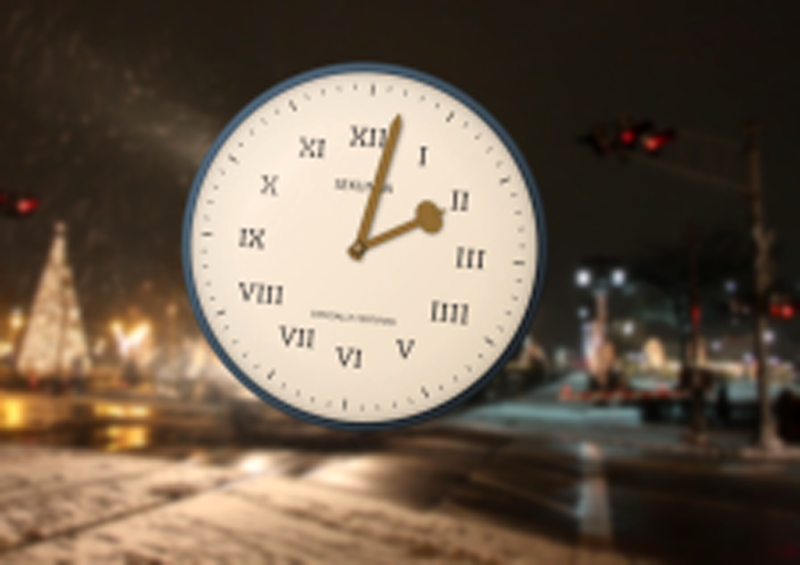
**2:02**
